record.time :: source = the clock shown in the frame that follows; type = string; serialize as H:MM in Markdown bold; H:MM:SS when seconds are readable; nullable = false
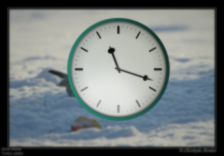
**11:18**
